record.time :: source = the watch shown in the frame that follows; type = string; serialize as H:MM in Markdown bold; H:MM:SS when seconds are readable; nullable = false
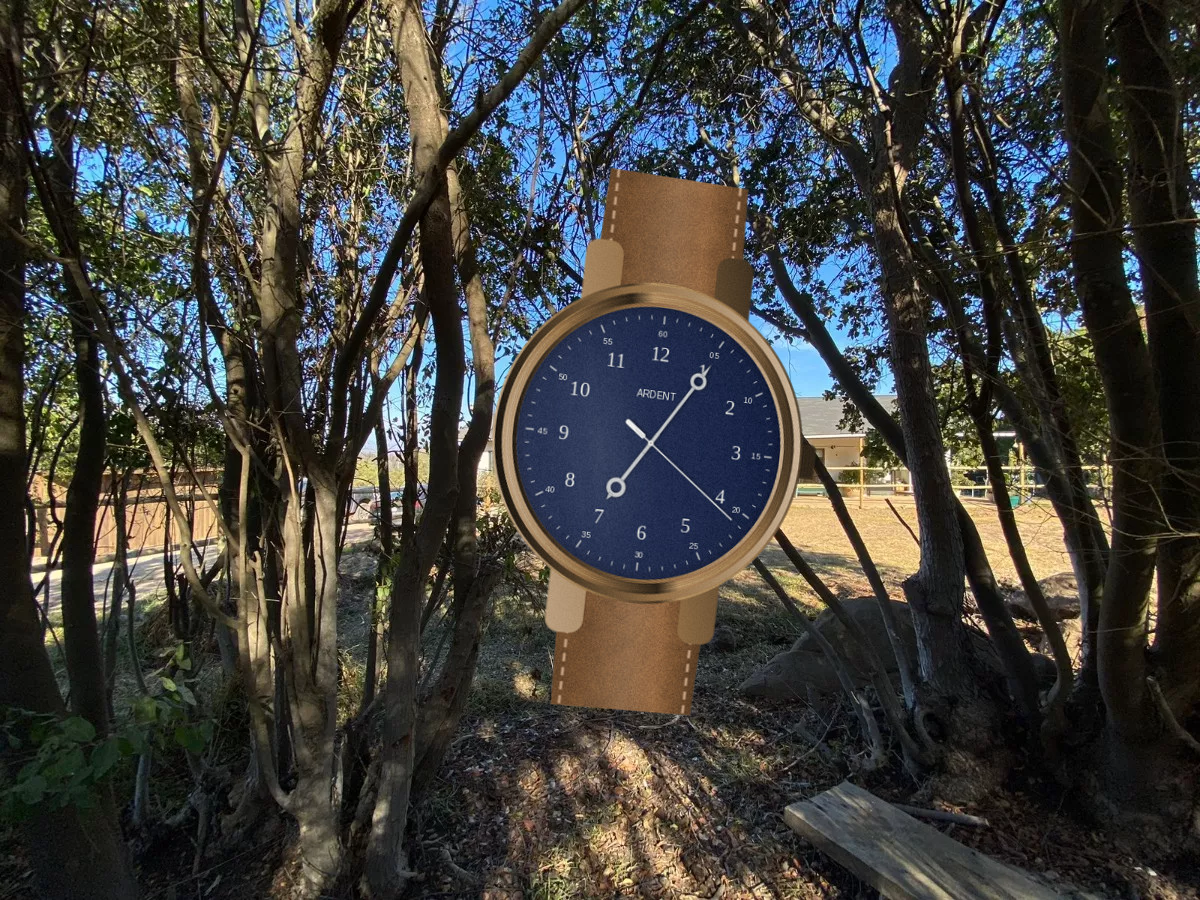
**7:05:21**
